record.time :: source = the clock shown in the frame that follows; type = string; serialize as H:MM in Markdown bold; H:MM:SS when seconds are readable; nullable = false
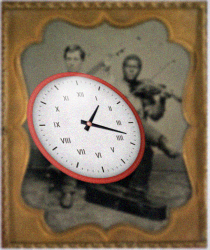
**1:18**
